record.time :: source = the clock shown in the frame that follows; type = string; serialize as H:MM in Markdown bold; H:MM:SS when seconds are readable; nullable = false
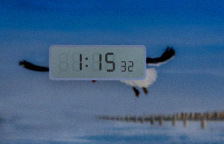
**1:15:32**
